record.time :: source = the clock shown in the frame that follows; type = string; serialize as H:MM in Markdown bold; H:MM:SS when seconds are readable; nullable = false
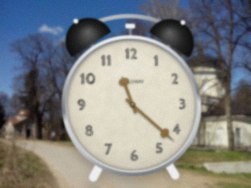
**11:22**
